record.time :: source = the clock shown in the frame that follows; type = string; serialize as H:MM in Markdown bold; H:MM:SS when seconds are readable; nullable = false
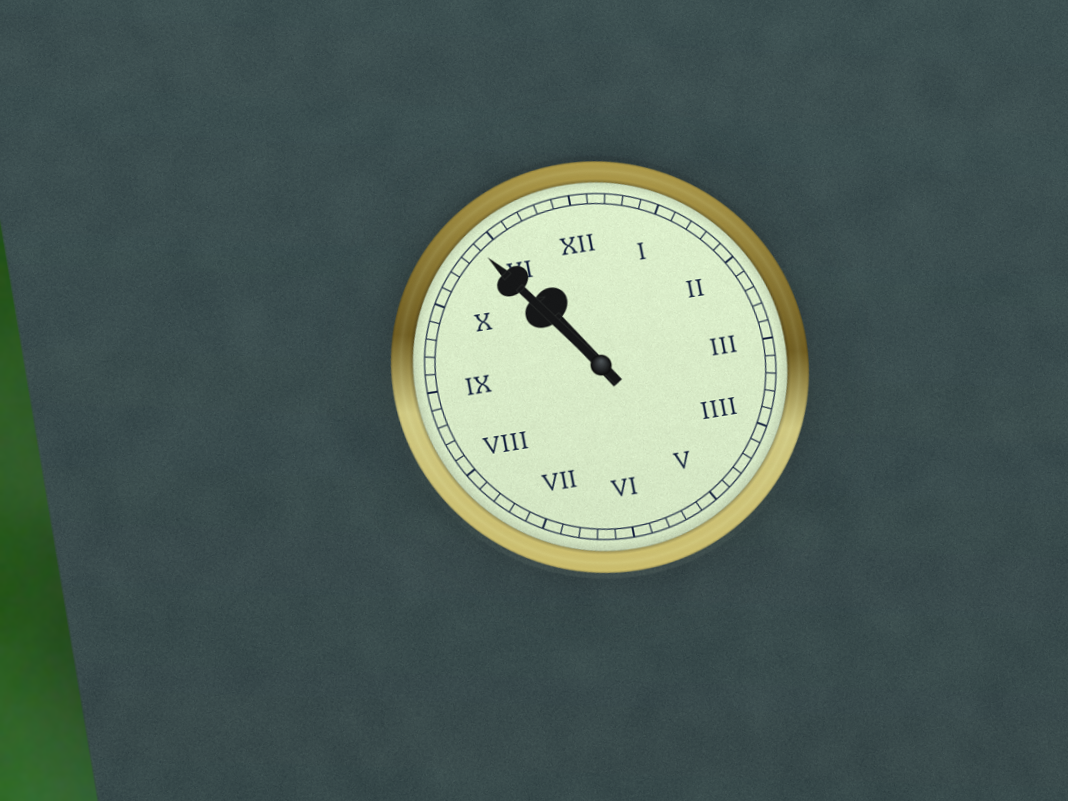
**10:54**
